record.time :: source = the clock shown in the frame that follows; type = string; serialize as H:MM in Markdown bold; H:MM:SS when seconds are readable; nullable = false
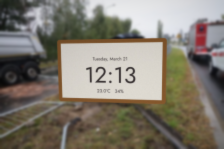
**12:13**
